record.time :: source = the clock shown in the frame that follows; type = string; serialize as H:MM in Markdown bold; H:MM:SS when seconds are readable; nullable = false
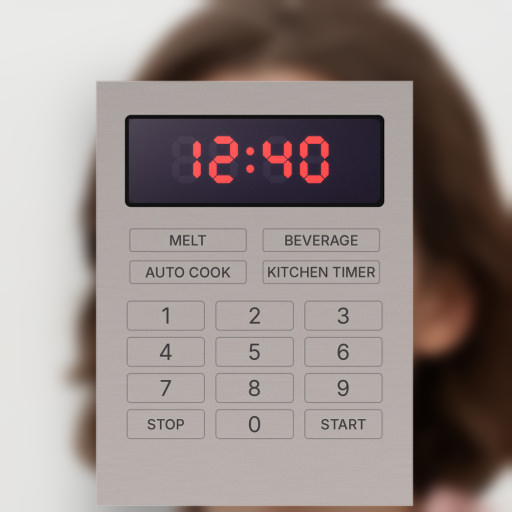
**12:40**
